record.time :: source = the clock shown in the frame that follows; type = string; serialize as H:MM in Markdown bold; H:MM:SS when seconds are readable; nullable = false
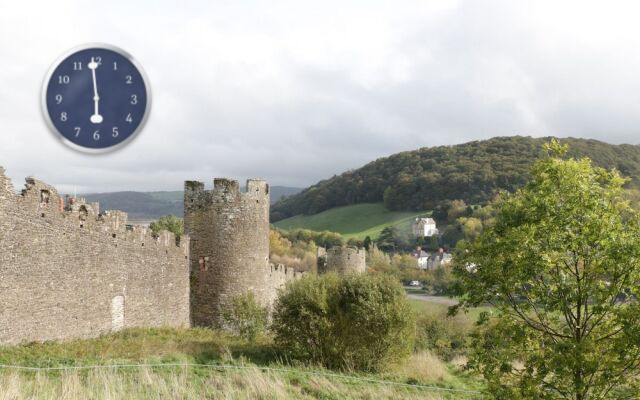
**5:59**
